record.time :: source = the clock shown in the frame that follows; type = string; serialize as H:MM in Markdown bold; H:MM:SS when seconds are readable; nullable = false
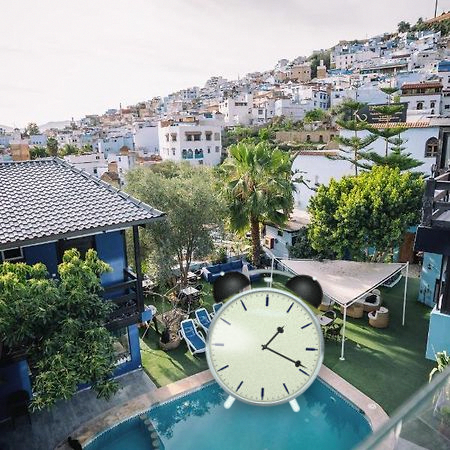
**1:19**
